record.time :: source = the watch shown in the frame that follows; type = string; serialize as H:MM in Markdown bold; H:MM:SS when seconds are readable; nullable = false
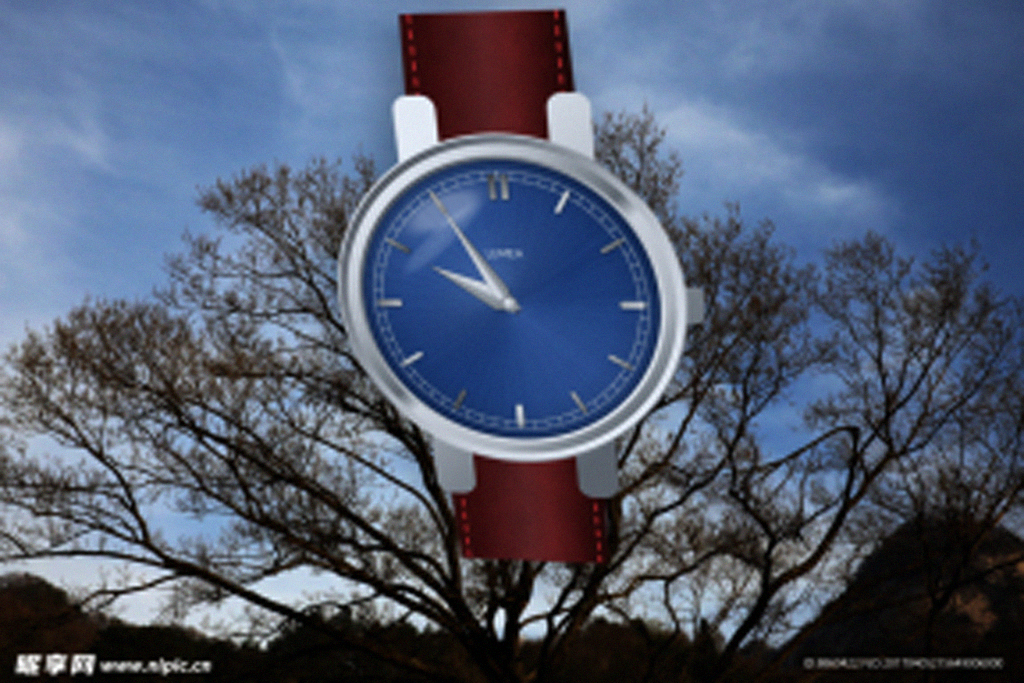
**9:55**
